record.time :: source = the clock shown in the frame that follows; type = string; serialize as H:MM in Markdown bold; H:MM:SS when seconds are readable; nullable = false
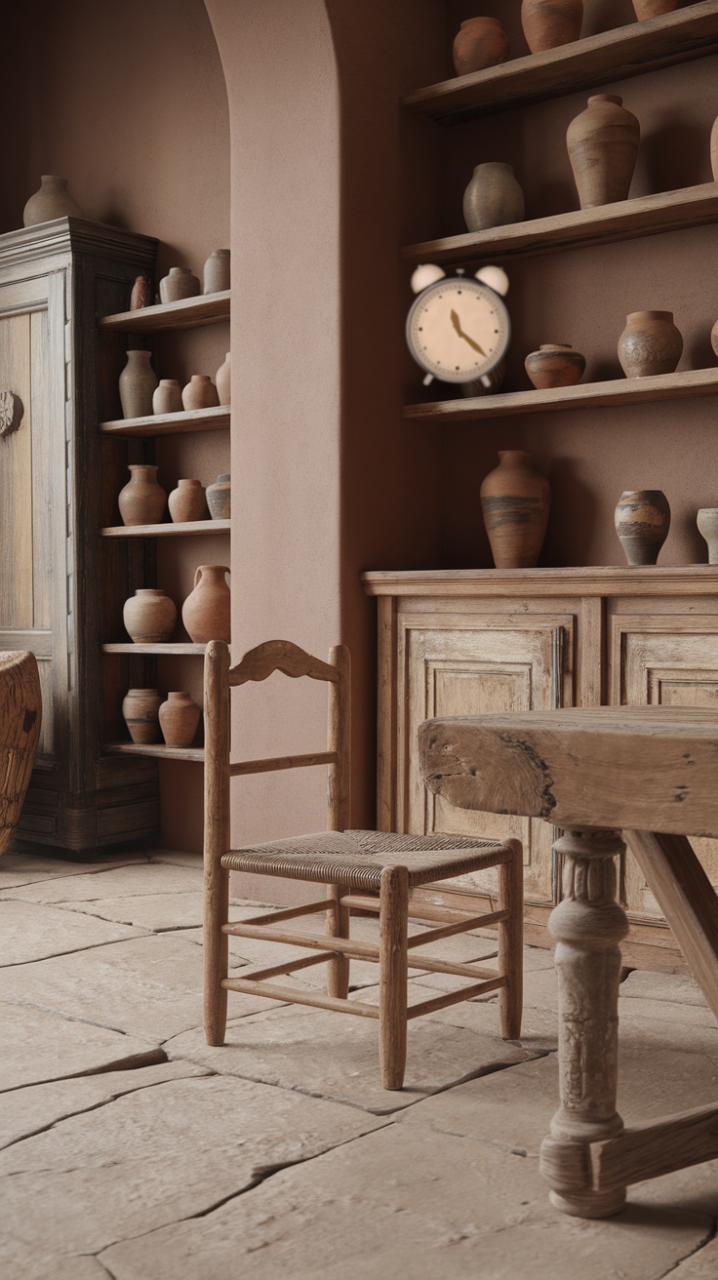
**11:22**
